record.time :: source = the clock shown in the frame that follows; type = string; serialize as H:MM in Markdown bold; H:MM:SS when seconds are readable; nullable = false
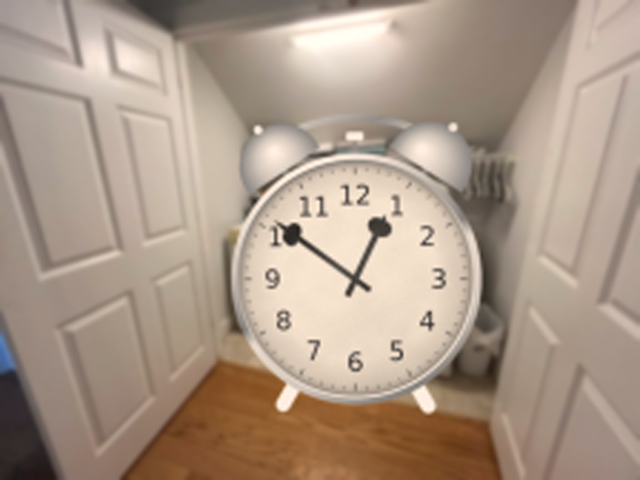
**12:51**
